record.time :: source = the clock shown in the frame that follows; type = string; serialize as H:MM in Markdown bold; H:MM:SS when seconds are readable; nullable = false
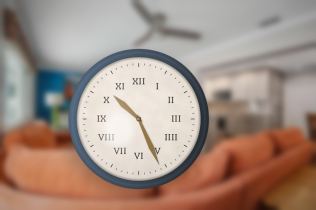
**10:26**
